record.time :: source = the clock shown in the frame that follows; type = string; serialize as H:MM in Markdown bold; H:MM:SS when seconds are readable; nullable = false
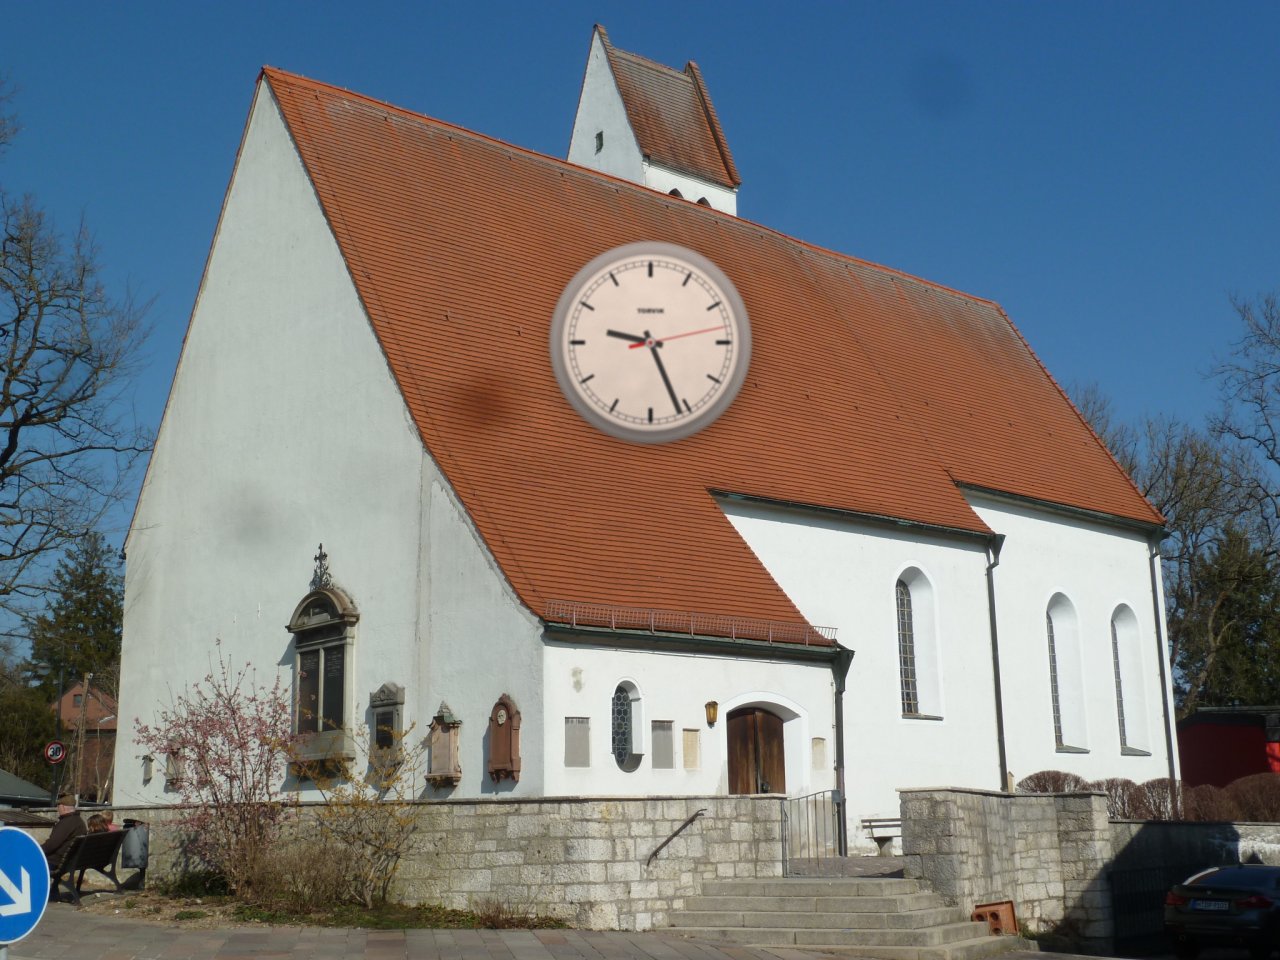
**9:26:13**
